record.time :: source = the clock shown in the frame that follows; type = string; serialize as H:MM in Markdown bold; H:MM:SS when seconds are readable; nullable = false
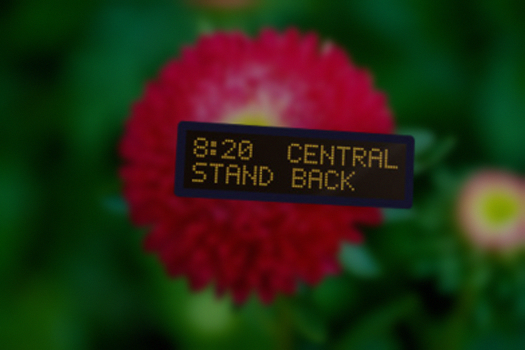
**8:20**
